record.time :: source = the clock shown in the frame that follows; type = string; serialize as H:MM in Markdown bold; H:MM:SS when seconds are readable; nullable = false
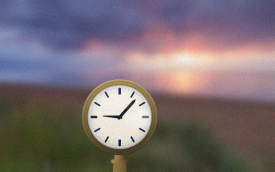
**9:07**
